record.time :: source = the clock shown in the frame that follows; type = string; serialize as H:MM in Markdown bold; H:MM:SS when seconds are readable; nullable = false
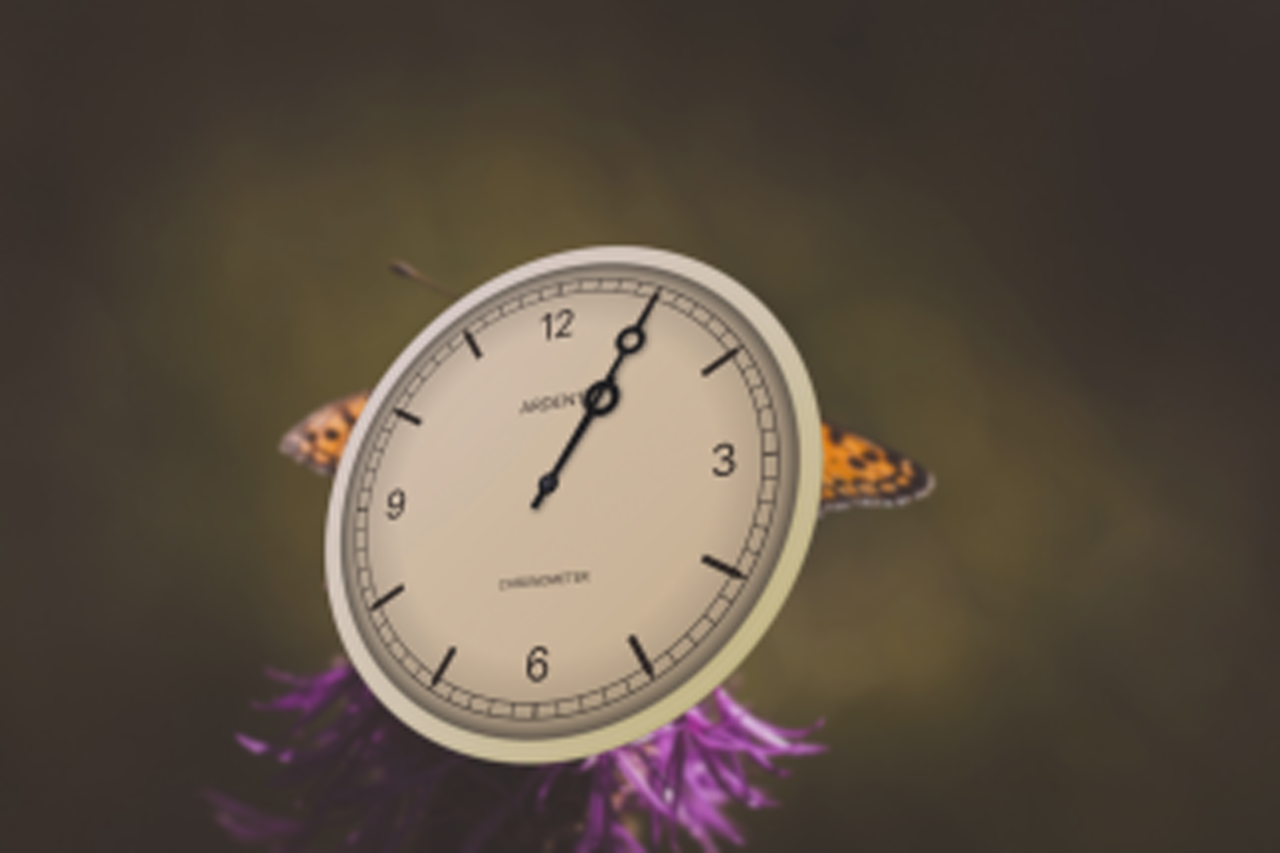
**1:05**
